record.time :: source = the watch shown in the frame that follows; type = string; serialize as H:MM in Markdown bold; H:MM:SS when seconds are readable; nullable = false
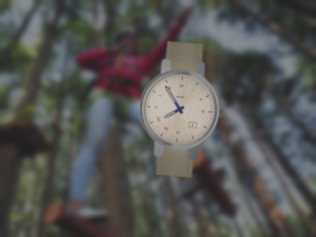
**7:54**
